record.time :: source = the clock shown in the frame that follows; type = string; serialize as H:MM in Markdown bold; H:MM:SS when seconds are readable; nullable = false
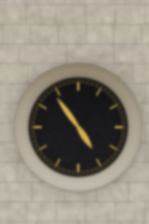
**4:54**
